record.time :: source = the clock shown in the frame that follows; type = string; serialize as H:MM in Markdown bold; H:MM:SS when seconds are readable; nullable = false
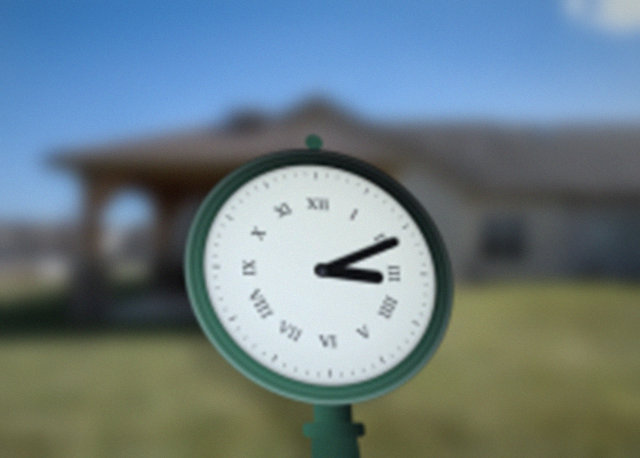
**3:11**
